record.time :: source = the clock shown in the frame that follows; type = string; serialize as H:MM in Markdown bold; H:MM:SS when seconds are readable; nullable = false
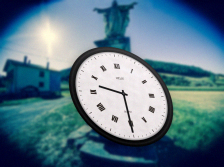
**9:30**
